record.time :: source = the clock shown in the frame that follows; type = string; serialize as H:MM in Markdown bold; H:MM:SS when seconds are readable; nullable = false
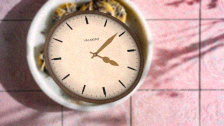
**4:09**
